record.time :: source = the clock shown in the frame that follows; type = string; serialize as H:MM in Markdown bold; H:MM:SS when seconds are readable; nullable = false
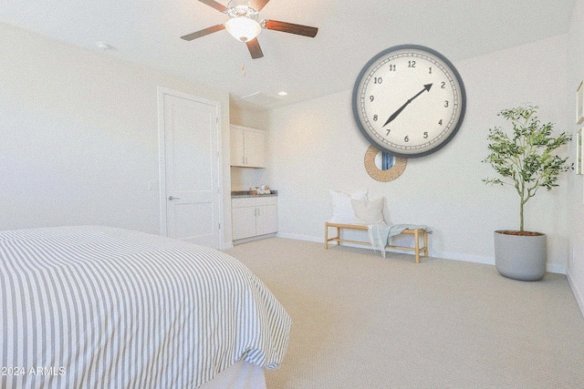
**1:37**
